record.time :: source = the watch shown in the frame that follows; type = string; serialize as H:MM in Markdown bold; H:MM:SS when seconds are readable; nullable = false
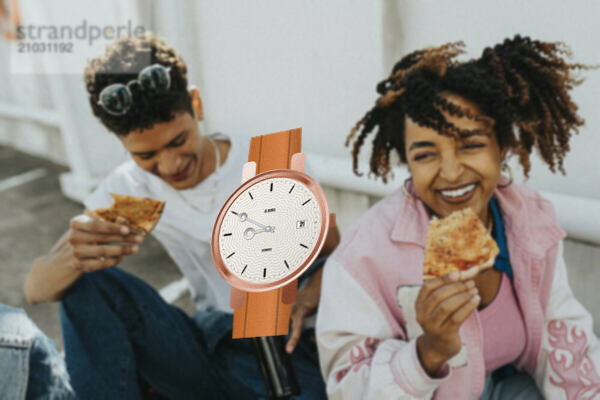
**8:50**
